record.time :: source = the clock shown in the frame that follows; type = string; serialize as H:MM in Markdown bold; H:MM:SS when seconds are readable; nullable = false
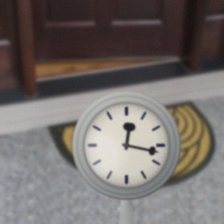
**12:17**
